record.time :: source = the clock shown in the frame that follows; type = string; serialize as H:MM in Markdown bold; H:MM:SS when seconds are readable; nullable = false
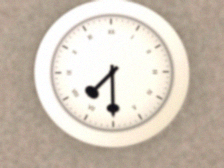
**7:30**
